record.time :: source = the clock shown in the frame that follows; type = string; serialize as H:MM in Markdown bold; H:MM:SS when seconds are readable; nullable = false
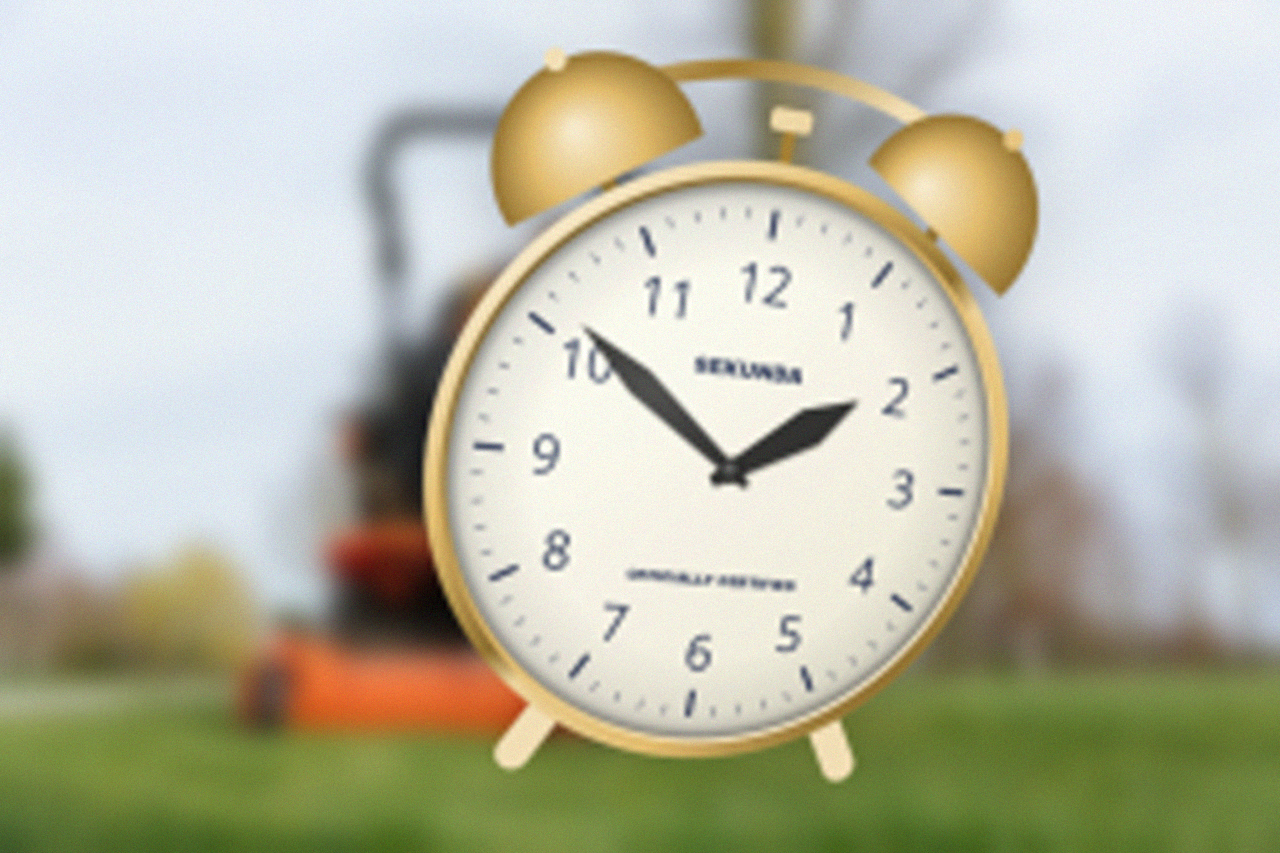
**1:51**
